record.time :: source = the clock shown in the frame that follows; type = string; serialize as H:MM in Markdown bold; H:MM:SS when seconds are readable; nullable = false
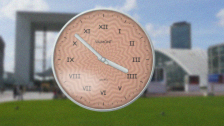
**3:52**
